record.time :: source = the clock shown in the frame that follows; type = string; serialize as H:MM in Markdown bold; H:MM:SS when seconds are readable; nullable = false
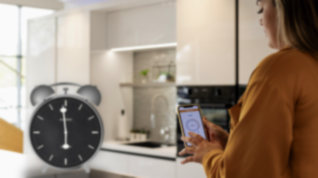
**5:59**
